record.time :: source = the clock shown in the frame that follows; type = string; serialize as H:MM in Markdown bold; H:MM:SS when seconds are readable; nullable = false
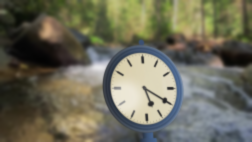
**5:20**
